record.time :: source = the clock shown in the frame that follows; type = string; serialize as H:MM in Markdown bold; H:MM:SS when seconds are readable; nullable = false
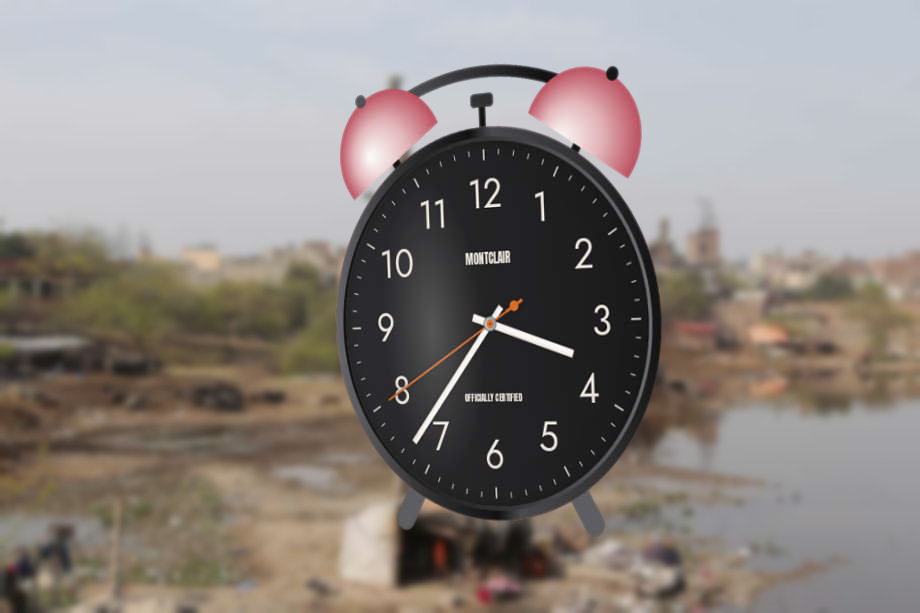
**3:36:40**
